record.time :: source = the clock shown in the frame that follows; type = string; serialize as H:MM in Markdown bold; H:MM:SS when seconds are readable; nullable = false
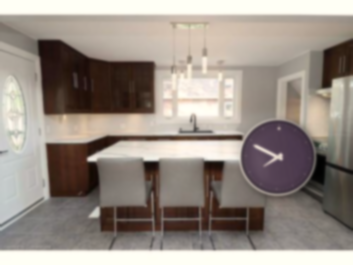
**7:49**
